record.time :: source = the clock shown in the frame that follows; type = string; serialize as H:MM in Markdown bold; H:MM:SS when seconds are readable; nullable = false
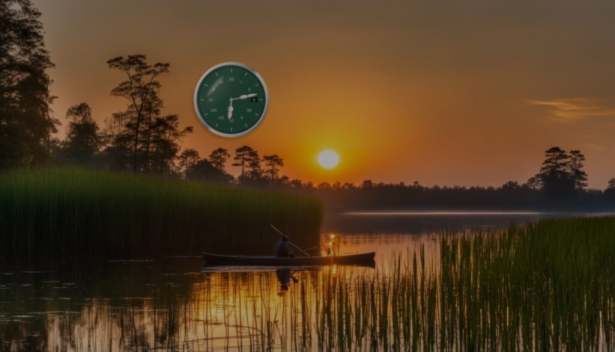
**6:13**
